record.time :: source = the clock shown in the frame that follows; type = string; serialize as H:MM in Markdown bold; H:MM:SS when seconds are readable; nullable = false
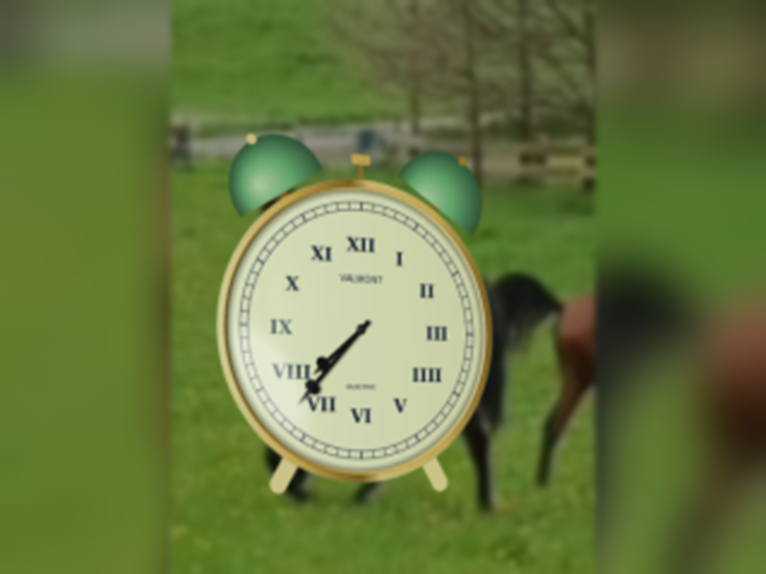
**7:37**
